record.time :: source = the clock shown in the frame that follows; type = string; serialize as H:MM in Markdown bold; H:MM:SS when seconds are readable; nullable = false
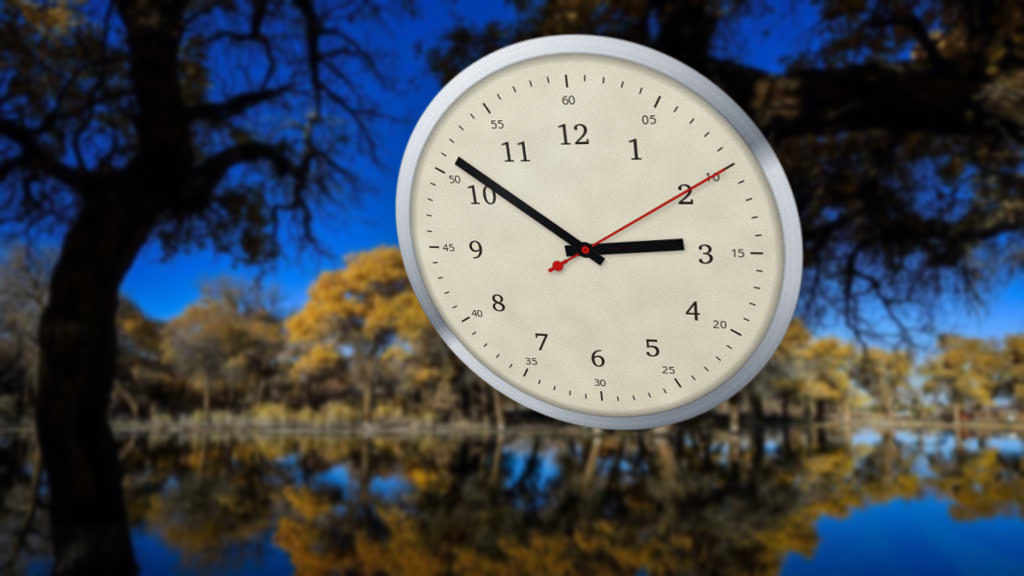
**2:51:10**
